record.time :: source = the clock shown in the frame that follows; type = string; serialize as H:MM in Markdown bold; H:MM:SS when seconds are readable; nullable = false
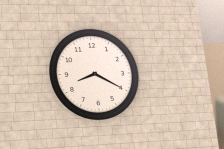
**8:20**
